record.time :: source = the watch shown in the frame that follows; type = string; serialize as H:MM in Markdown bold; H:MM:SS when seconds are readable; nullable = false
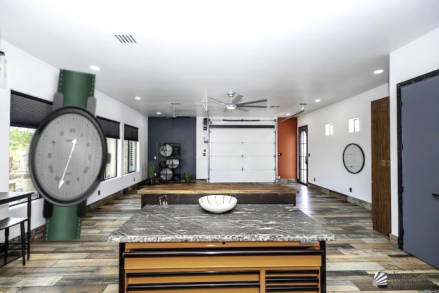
**12:33**
